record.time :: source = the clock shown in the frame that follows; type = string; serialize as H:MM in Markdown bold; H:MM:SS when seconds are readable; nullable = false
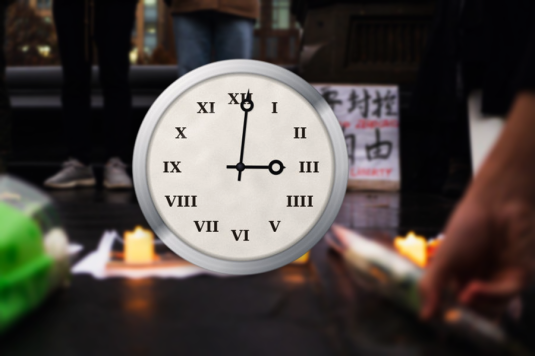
**3:01**
